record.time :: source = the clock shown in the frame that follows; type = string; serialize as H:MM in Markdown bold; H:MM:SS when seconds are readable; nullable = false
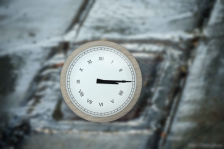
**3:15**
